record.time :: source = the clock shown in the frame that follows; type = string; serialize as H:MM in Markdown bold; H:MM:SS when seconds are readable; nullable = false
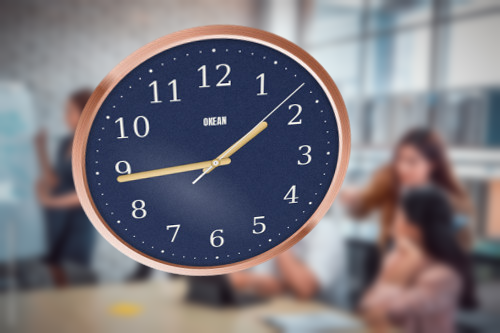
**1:44:08**
